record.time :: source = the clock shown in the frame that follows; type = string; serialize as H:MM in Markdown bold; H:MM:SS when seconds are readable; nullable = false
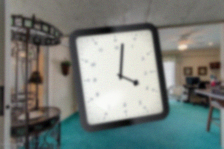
**4:02**
